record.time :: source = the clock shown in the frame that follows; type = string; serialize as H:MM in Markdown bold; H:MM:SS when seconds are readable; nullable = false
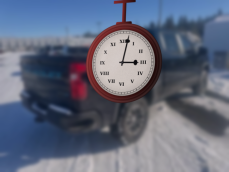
**3:02**
